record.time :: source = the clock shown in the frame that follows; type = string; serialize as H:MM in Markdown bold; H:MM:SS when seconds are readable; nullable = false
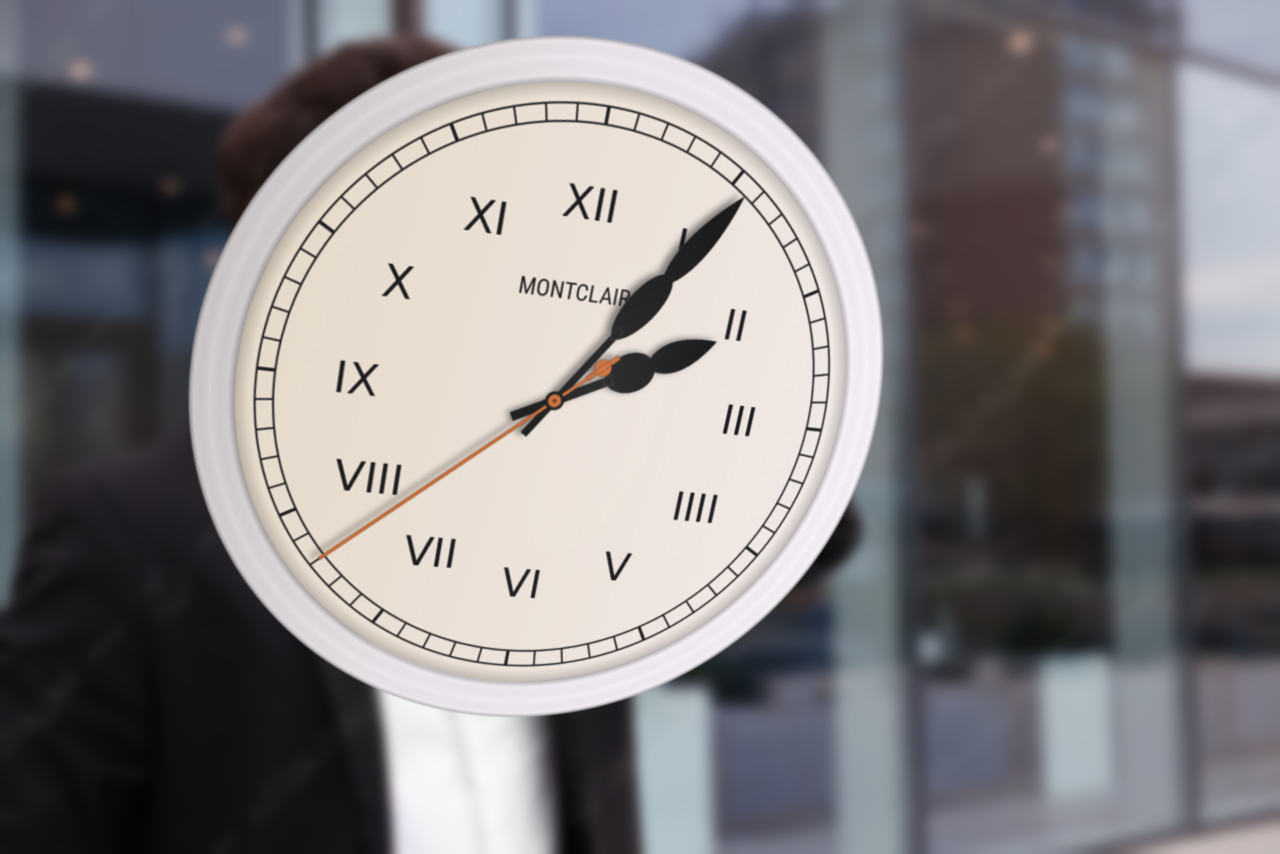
**2:05:38**
